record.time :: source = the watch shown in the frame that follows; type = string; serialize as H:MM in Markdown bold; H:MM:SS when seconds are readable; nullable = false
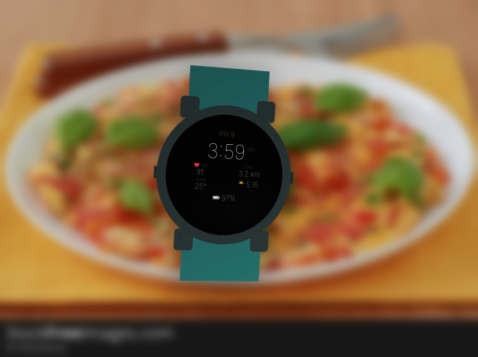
**3:59**
